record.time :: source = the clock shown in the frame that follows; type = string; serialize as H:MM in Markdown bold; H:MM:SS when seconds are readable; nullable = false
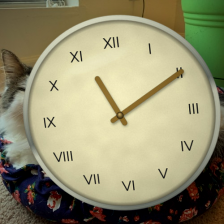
**11:10**
